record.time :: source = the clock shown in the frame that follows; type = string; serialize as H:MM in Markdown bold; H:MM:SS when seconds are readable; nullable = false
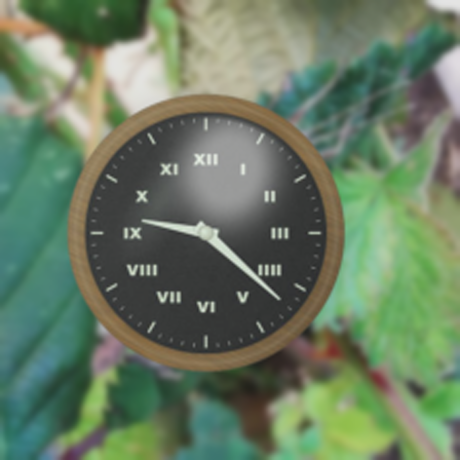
**9:22**
